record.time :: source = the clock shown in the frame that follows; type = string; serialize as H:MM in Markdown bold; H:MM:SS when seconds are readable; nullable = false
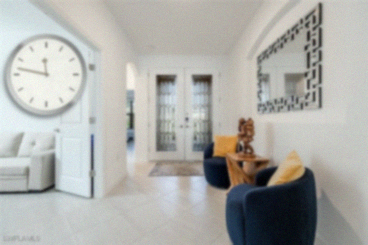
**11:47**
